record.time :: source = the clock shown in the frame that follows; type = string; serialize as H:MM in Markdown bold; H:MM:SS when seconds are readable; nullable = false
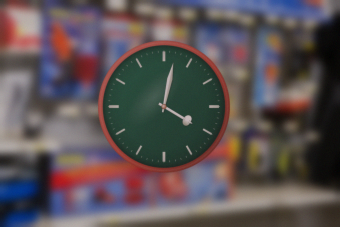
**4:02**
